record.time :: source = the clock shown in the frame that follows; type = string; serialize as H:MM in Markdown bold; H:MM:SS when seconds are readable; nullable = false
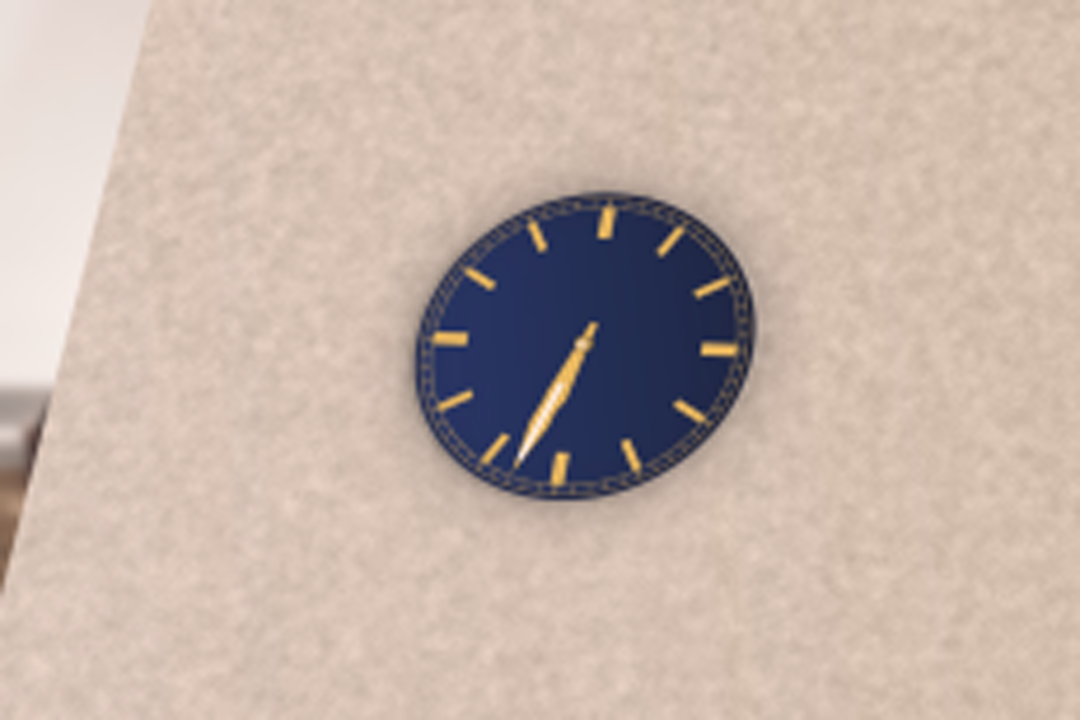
**6:33**
